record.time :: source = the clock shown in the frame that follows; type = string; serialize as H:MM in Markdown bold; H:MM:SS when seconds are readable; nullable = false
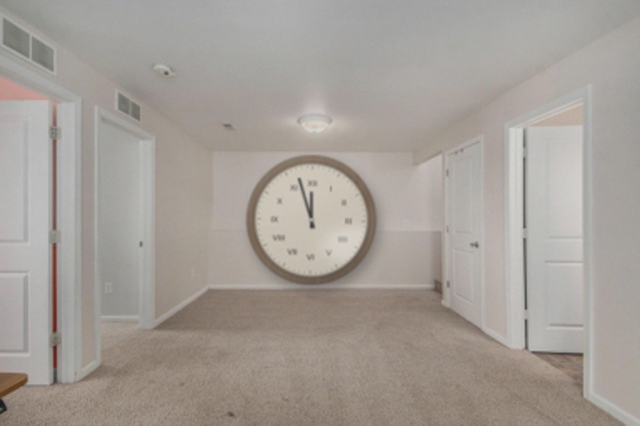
**11:57**
